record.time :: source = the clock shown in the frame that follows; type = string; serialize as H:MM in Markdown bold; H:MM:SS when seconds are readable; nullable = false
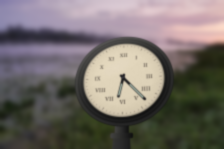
**6:23**
